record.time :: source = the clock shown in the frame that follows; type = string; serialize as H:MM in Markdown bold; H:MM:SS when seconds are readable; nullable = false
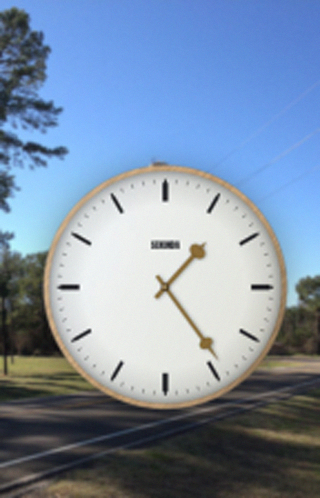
**1:24**
